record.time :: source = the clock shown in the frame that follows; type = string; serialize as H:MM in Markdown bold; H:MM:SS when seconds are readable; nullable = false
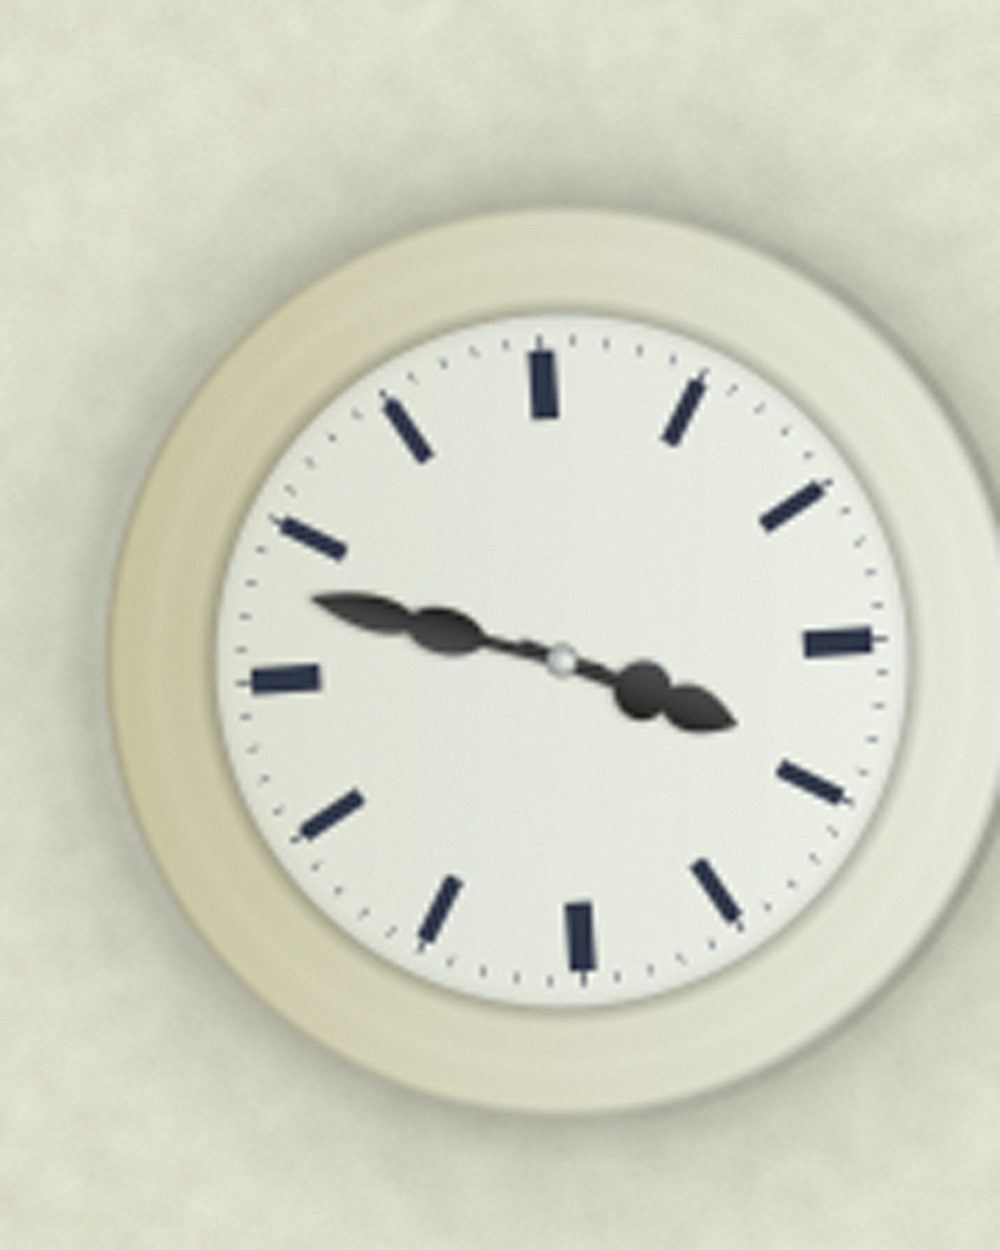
**3:48**
